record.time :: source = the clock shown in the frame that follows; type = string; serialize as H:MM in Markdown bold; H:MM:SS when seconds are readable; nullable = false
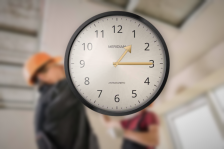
**1:15**
